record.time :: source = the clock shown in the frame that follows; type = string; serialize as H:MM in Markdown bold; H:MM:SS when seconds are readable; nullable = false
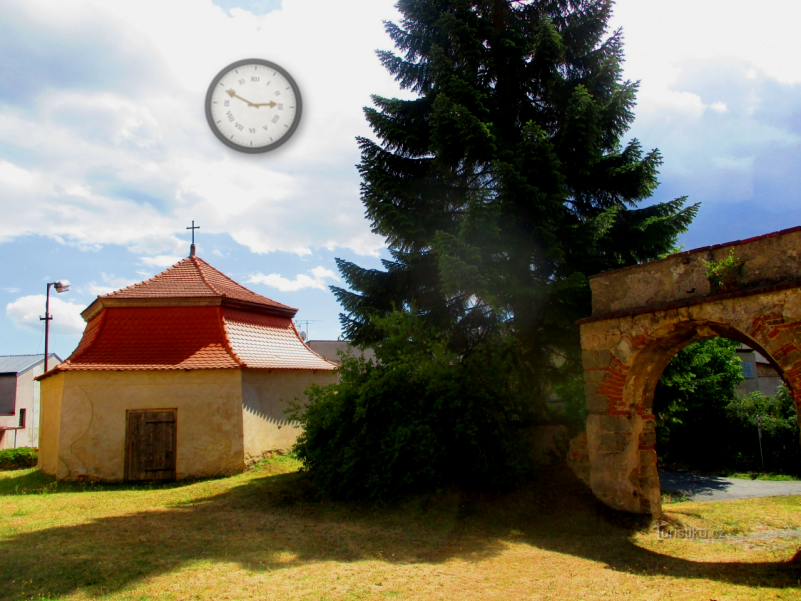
**2:49**
